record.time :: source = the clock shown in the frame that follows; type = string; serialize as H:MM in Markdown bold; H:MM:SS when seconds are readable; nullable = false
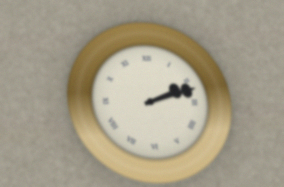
**2:12**
